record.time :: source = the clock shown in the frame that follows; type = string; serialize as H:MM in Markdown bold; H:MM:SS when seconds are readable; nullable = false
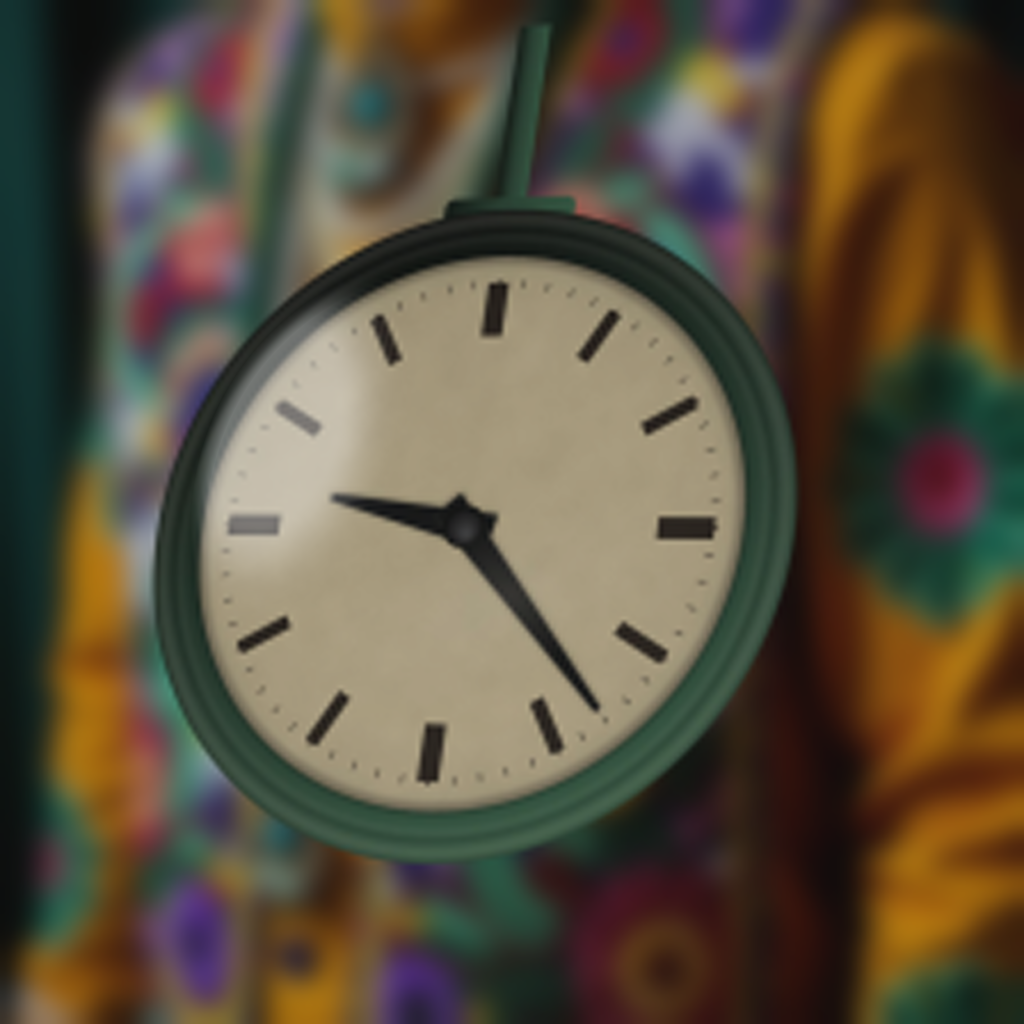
**9:23**
